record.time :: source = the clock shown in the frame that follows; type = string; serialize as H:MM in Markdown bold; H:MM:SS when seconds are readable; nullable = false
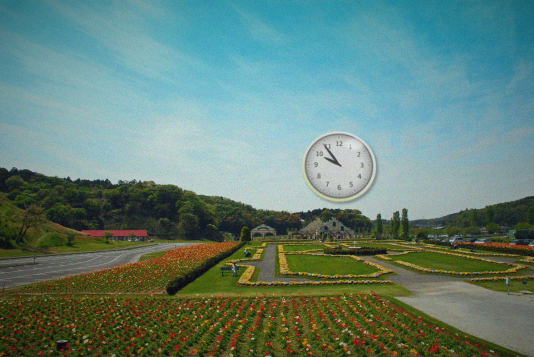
**9:54**
